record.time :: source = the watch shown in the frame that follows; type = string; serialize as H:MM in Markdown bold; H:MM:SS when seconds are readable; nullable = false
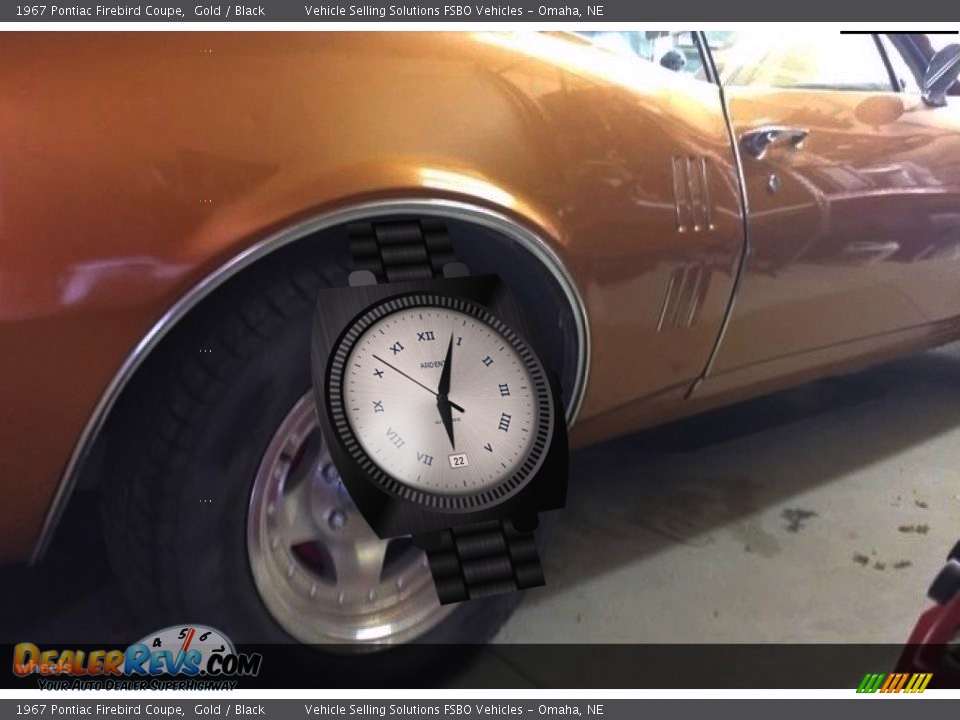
**6:03:52**
